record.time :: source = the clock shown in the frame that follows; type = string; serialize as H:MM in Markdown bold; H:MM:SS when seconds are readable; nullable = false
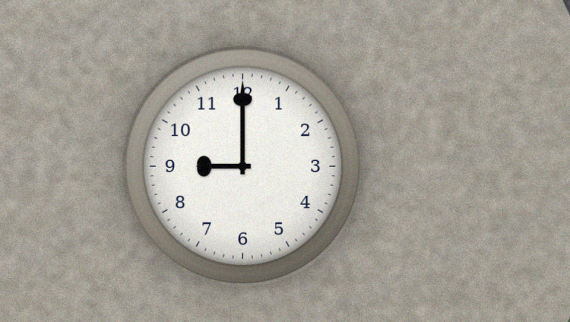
**9:00**
